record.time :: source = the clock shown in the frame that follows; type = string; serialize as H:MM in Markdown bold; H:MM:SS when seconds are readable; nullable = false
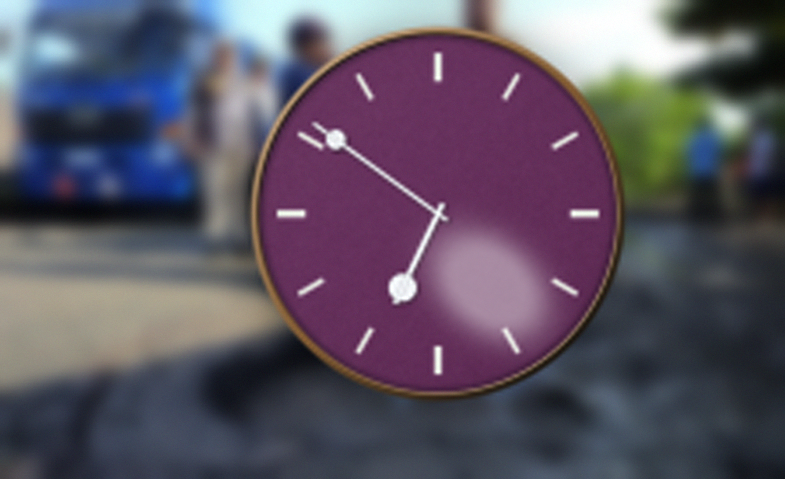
**6:51**
